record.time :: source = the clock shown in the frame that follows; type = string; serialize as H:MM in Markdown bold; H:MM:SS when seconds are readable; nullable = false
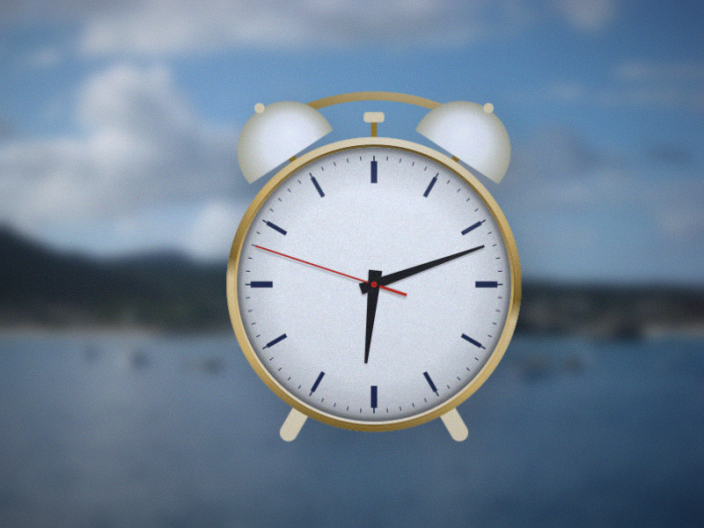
**6:11:48**
